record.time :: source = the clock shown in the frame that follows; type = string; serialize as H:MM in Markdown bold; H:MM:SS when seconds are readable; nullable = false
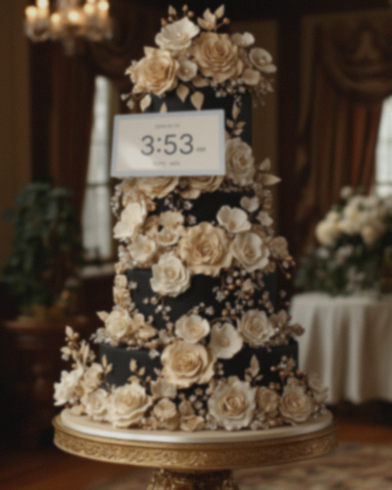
**3:53**
